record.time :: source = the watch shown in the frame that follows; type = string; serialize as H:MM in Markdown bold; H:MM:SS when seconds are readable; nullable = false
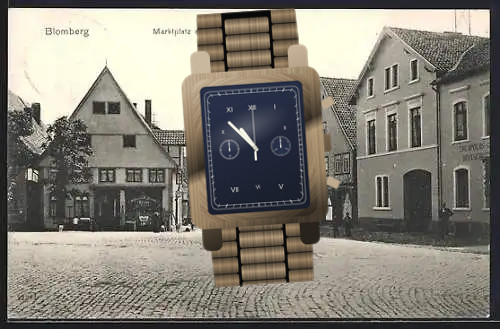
**10:53**
